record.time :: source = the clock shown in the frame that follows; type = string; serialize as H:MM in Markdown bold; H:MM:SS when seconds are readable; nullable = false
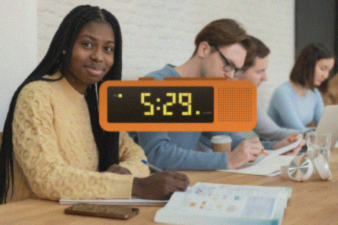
**5:29**
